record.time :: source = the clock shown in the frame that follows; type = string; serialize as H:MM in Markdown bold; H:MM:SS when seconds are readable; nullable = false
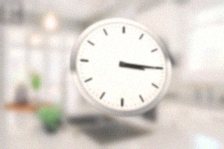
**3:15**
